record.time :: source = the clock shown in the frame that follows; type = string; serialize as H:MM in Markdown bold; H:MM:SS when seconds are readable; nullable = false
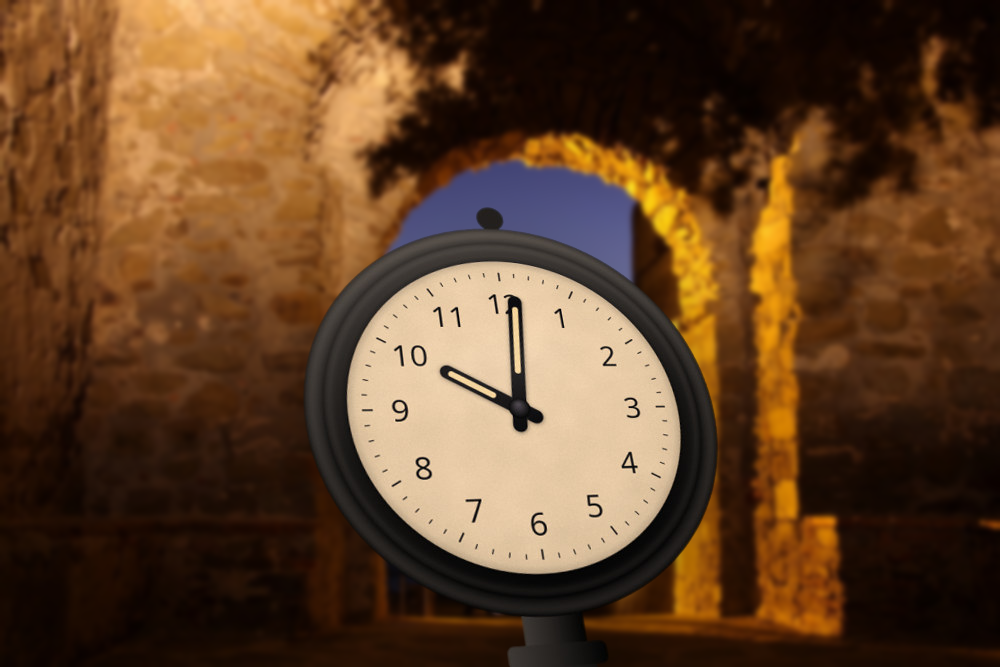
**10:01**
